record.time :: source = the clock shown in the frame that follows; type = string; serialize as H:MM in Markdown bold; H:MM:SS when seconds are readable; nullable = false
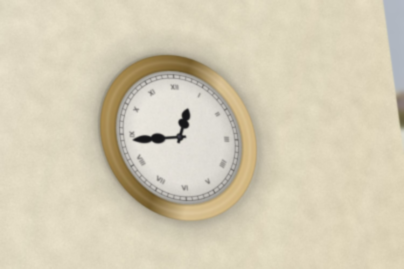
**12:44**
